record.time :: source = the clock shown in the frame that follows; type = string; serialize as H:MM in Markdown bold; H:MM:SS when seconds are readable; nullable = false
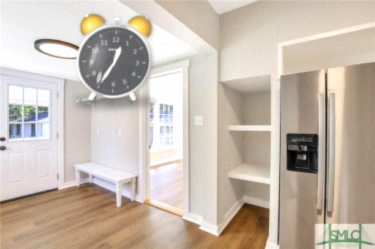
**12:35**
